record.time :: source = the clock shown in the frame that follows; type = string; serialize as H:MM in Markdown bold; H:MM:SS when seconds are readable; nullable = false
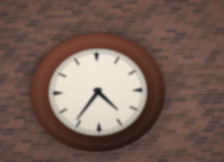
**4:36**
